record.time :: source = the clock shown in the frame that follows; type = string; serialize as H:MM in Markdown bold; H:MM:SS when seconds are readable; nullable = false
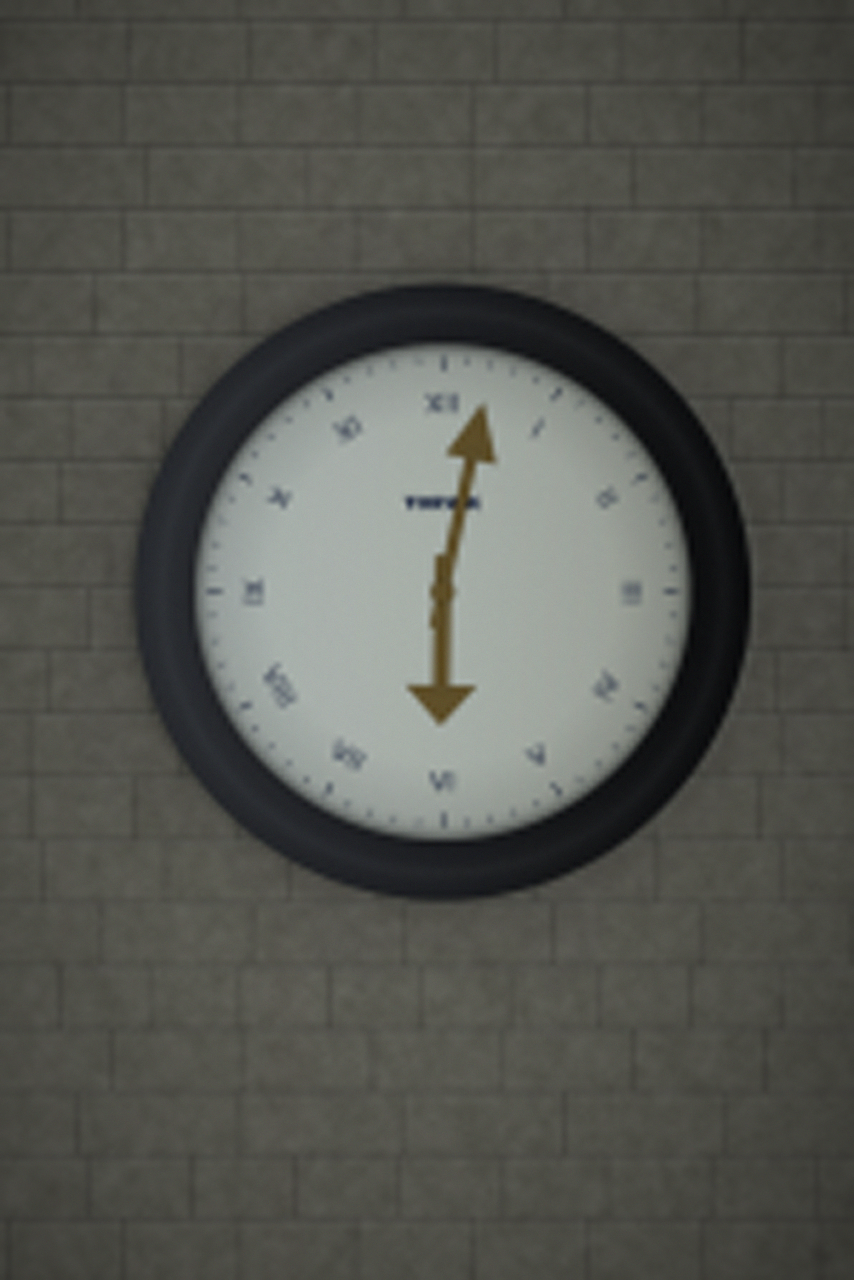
**6:02**
